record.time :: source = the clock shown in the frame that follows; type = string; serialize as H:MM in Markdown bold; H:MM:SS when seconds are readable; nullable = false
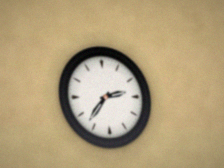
**2:37**
